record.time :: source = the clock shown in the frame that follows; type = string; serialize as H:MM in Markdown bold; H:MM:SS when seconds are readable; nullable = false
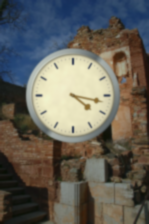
**4:17**
